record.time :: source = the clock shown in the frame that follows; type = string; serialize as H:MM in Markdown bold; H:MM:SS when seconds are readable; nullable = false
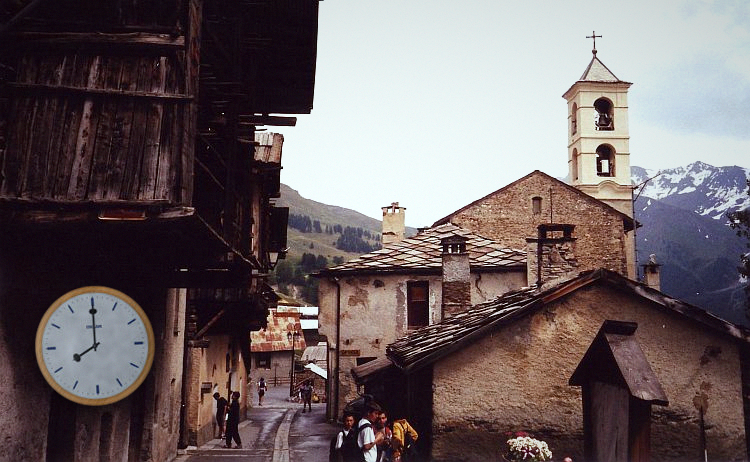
**8:00**
